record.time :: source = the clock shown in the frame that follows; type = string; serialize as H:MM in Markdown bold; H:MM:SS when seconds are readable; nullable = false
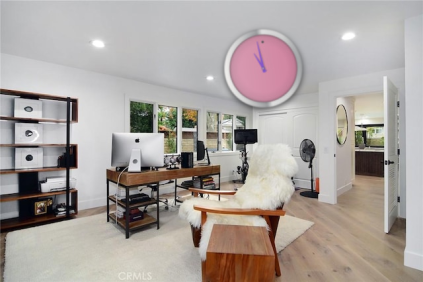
**10:58**
